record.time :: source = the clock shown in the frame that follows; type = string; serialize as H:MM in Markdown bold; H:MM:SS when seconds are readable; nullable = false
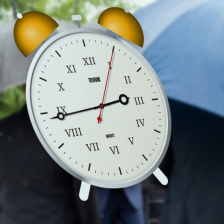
**2:44:05**
